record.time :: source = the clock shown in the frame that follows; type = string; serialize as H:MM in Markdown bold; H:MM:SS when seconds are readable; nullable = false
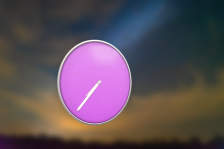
**7:37**
